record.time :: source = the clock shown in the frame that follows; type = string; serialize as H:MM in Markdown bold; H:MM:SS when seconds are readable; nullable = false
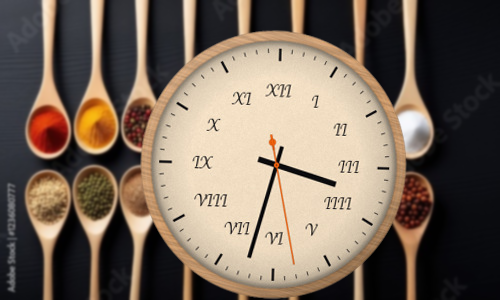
**3:32:28**
